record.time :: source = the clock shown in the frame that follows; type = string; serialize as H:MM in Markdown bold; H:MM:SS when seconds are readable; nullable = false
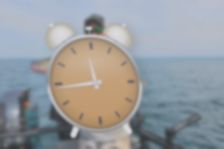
**11:44**
